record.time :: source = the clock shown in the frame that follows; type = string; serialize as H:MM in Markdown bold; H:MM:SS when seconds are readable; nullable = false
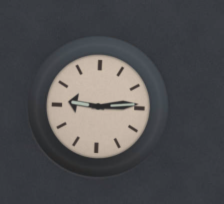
**9:14**
